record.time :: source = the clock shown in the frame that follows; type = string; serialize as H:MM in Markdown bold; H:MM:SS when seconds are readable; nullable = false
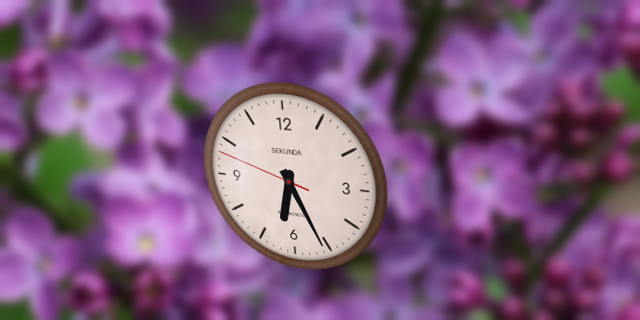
**6:25:48**
